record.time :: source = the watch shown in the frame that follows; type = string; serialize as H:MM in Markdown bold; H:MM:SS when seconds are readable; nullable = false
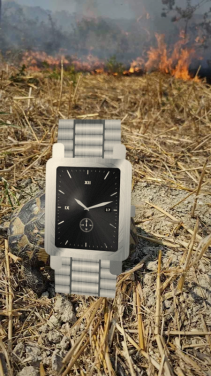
**10:12**
